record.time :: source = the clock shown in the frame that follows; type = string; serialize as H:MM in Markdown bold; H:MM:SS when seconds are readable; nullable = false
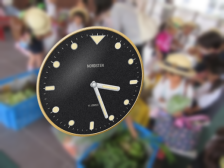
**3:26**
